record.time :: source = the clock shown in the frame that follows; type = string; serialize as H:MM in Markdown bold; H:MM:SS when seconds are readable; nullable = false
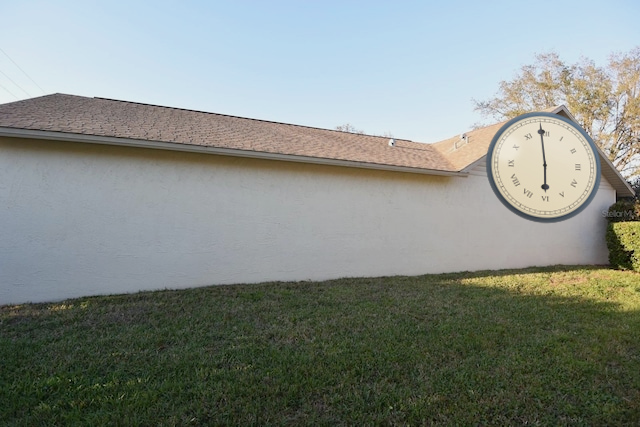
**5:59**
